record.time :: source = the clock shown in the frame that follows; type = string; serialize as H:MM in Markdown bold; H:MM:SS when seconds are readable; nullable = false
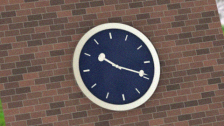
**10:19**
